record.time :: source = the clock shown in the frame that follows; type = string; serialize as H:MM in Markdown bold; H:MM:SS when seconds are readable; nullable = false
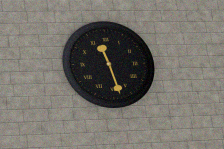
**11:28**
